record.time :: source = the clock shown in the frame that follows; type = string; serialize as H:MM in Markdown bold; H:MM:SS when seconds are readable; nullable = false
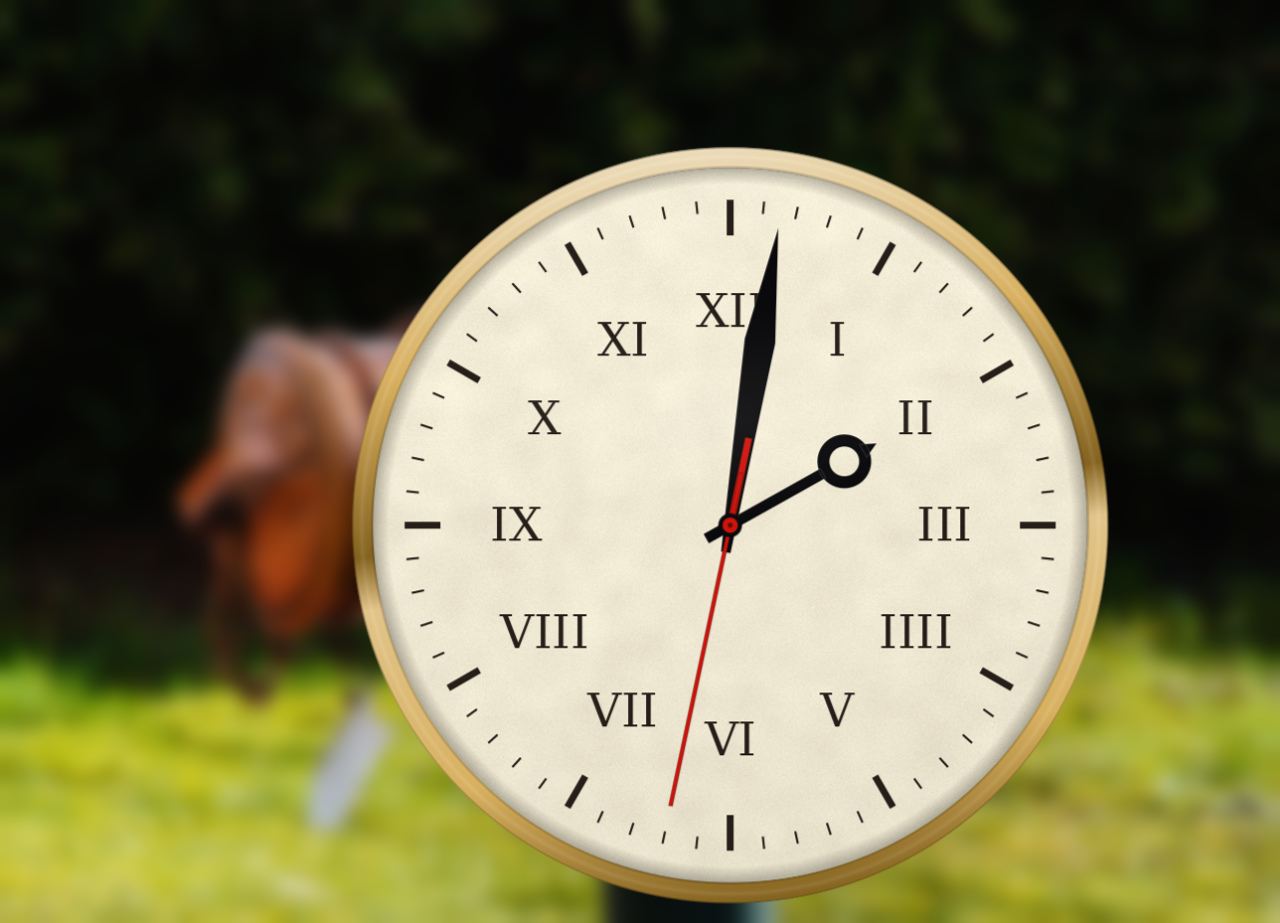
**2:01:32**
